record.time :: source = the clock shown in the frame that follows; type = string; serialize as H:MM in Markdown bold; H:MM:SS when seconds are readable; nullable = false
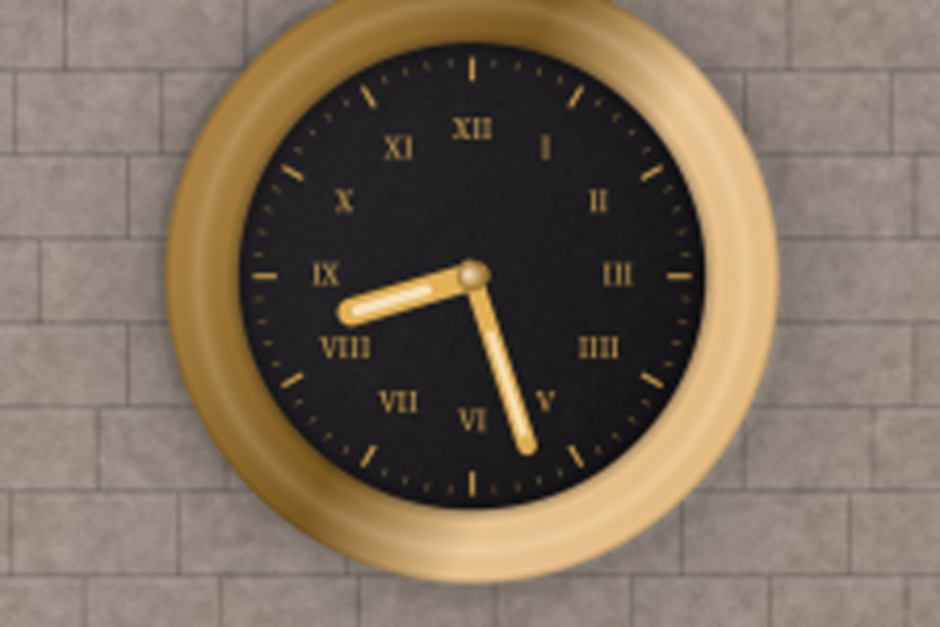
**8:27**
